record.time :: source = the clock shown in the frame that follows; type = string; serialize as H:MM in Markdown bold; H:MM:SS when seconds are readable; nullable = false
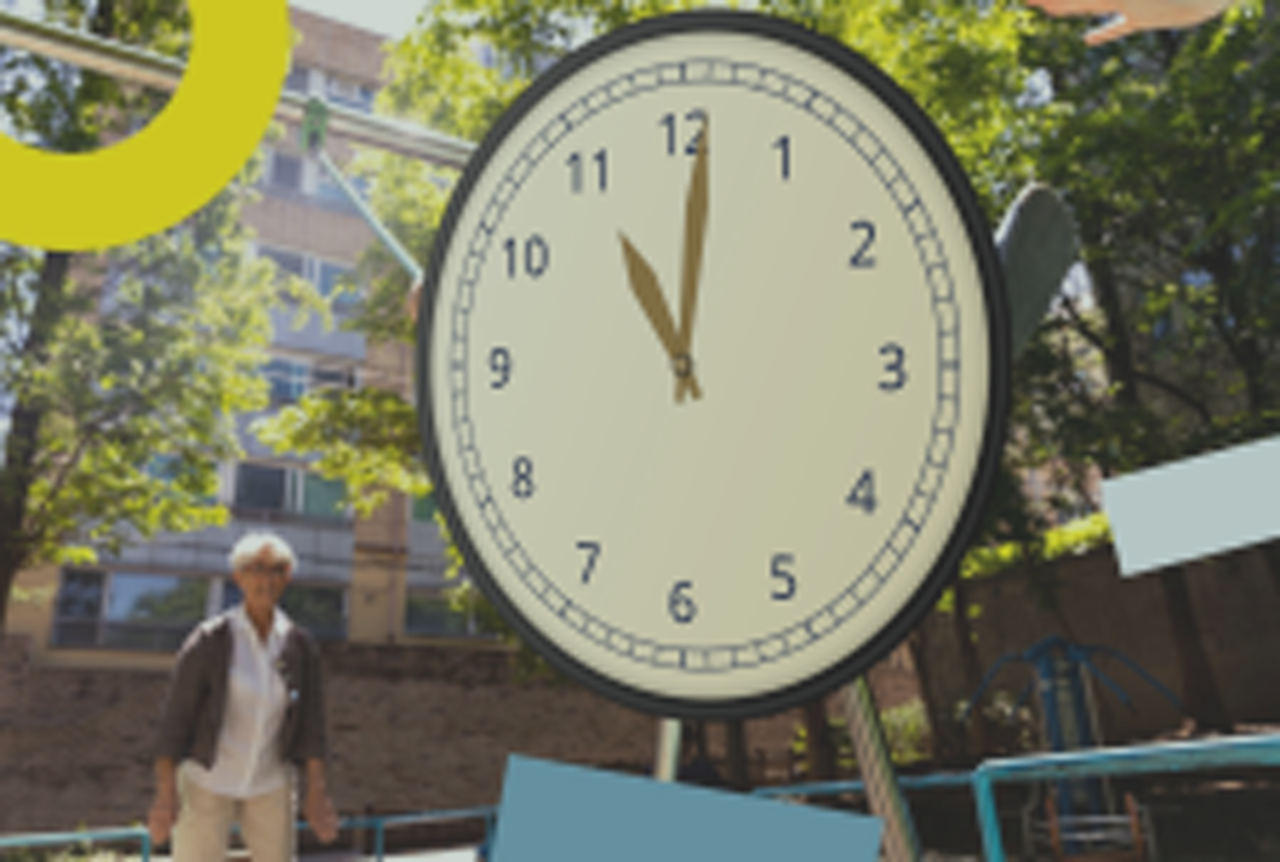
**11:01**
